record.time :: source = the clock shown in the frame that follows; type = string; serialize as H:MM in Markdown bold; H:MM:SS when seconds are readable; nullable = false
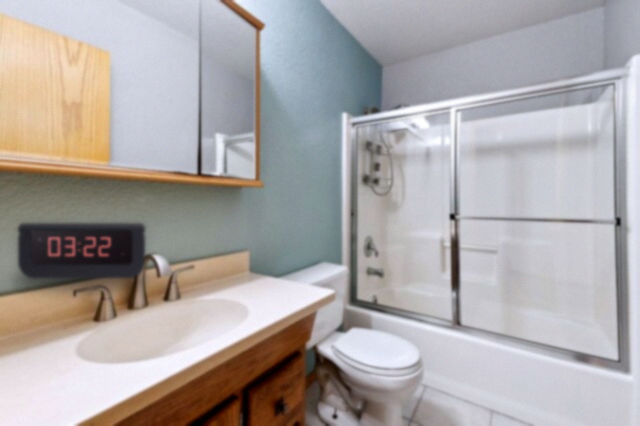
**3:22**
